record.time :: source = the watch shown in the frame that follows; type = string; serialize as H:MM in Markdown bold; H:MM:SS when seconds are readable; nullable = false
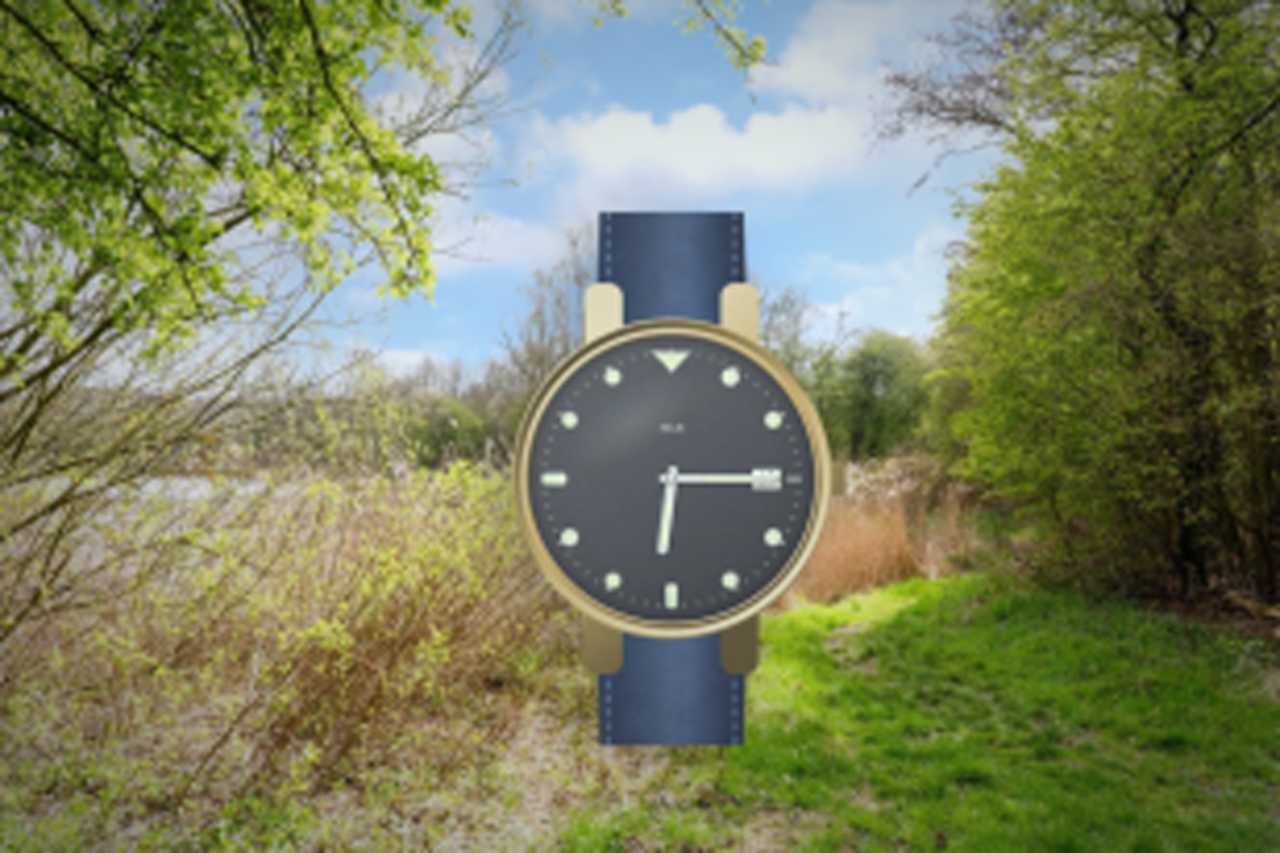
**6:15**
